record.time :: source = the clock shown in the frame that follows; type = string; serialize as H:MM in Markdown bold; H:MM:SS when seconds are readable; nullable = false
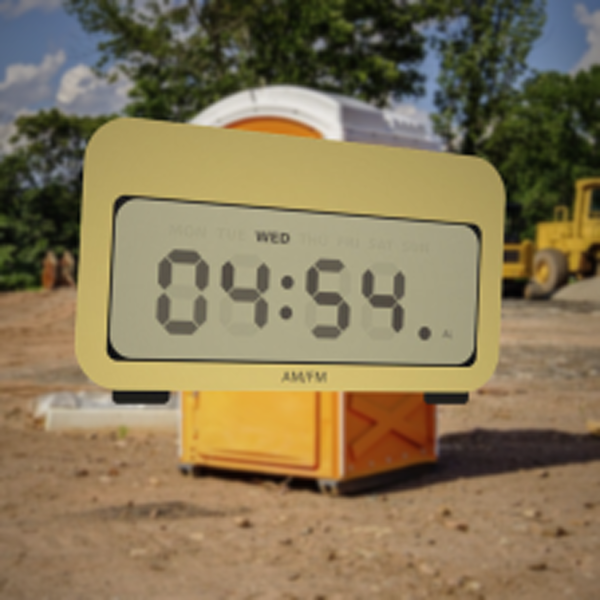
**4:54**
